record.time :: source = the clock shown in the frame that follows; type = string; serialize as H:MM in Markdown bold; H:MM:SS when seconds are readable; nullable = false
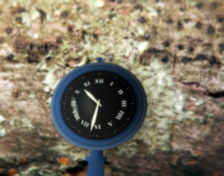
**10:32**
